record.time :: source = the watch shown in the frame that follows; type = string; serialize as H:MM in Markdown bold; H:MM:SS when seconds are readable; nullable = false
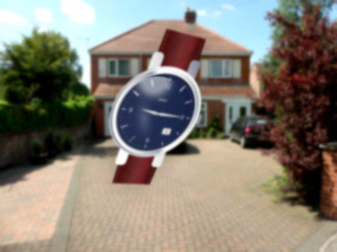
**9:15**
